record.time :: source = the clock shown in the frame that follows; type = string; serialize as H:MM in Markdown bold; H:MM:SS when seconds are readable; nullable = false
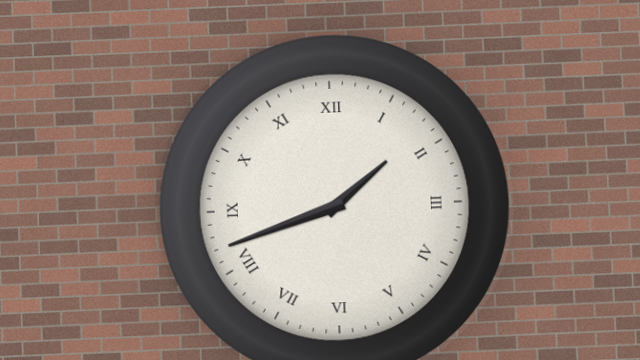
**1:42**
